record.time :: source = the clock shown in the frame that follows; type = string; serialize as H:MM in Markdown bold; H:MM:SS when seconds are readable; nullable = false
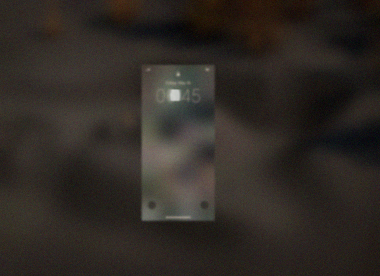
**6:45**
